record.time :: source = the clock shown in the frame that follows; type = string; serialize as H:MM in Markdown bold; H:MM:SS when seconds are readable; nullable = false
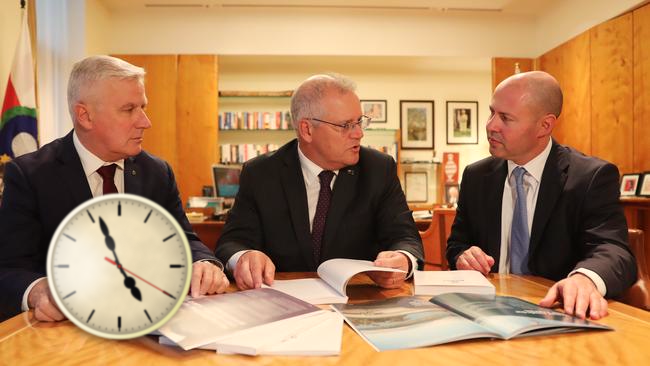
**4:56:20**
